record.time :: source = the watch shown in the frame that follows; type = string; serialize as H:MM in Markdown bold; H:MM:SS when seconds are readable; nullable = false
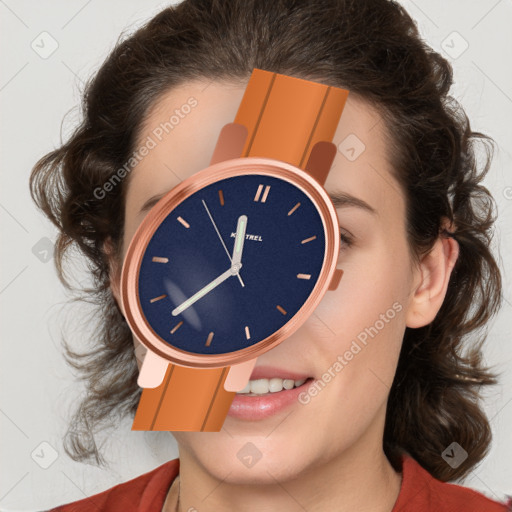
**11:36:53**
